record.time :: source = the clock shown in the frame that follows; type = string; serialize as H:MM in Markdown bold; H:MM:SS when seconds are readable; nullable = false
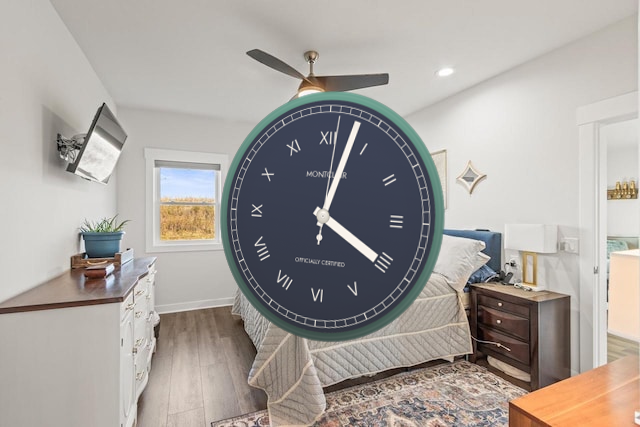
**4:03:01**
